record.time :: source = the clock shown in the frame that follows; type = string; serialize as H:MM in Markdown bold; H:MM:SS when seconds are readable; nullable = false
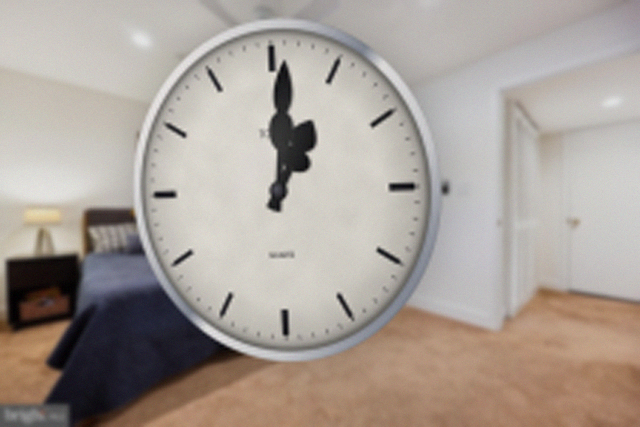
**1:01**
